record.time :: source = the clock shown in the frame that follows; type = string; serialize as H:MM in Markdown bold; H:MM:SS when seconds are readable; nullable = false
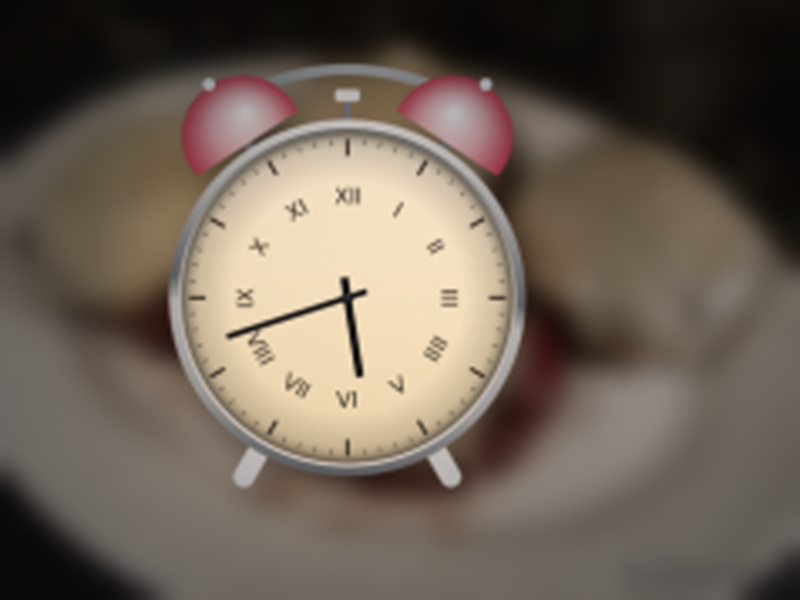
**5:42**
